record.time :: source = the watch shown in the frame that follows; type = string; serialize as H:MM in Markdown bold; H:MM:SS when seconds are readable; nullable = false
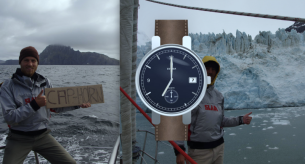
**7:00**
